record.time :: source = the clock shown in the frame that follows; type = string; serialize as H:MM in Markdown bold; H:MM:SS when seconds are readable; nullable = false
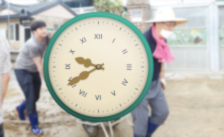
**9:40**
